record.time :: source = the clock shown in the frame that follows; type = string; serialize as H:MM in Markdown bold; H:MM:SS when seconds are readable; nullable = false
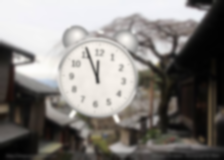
**11:56**
